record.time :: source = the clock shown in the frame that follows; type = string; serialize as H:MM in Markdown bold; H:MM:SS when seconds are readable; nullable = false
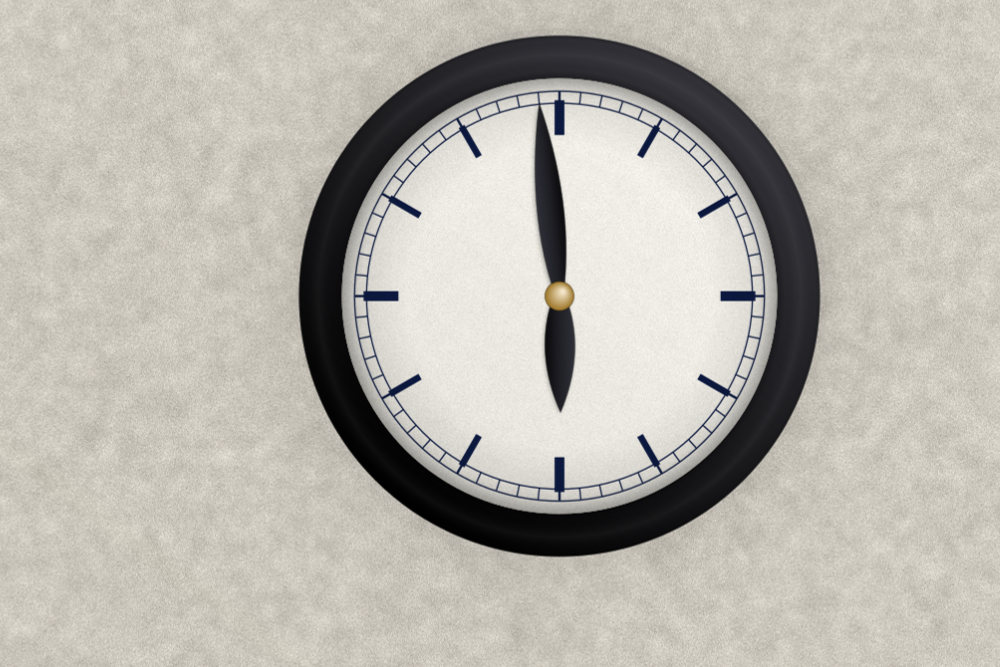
**5:59**
